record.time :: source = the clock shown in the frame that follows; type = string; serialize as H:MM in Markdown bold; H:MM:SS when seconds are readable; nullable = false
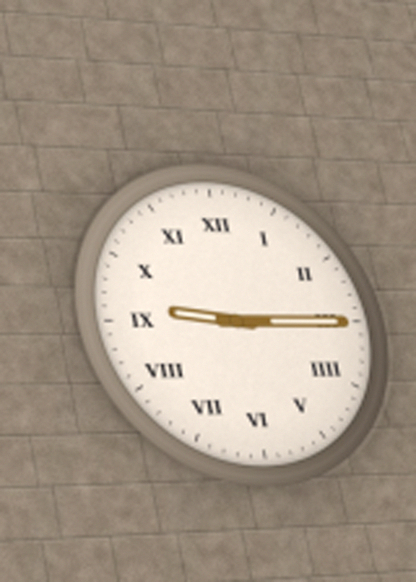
**9:15**
